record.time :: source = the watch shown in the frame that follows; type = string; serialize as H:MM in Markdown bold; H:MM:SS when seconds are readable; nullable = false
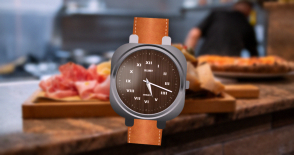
**5:18**
